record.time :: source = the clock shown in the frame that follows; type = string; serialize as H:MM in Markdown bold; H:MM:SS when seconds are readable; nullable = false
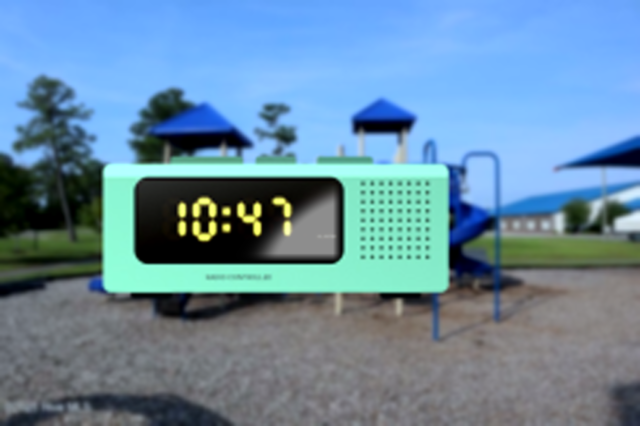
**10:47**
